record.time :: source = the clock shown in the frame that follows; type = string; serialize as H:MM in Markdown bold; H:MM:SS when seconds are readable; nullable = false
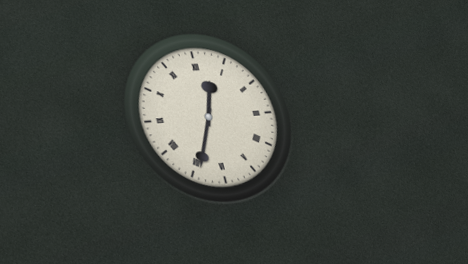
**12:34**
